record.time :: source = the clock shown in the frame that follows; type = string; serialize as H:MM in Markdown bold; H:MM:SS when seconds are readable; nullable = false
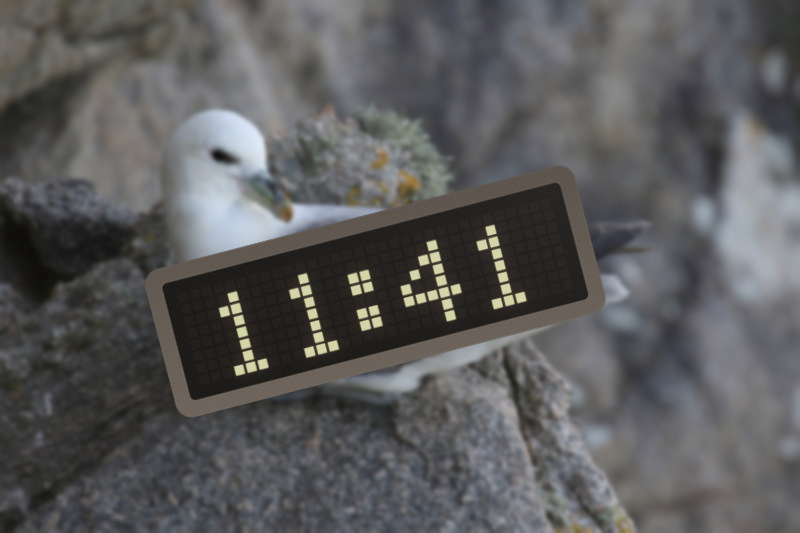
**11:41**
